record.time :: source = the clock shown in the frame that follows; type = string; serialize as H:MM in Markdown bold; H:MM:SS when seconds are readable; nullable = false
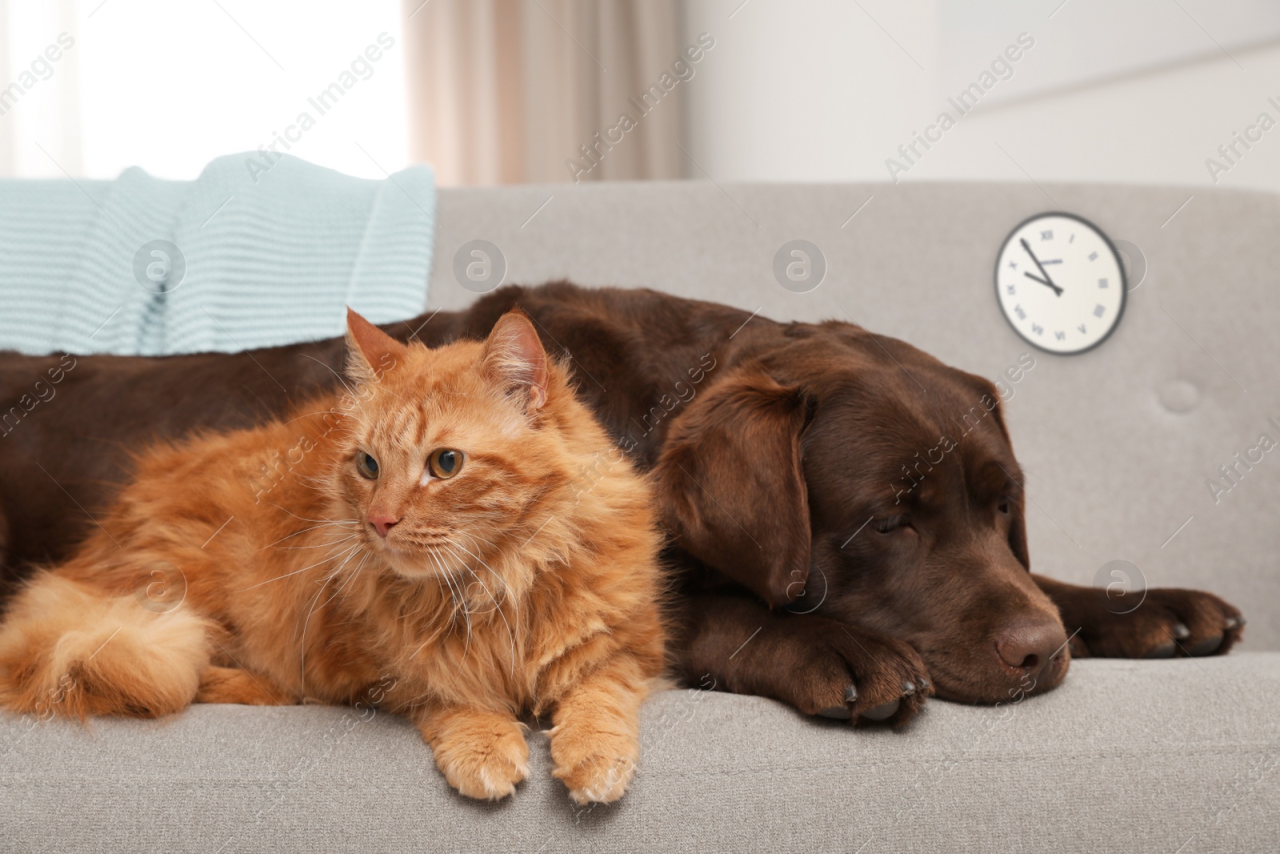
**9:55**
